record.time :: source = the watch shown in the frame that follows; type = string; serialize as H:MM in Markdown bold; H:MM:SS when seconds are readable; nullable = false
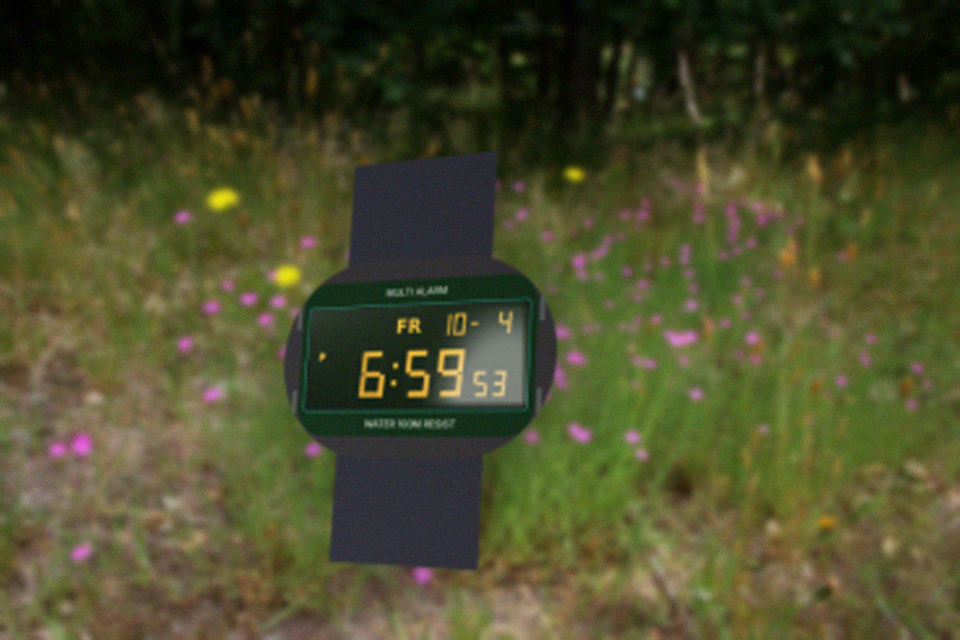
**6:59:53**
